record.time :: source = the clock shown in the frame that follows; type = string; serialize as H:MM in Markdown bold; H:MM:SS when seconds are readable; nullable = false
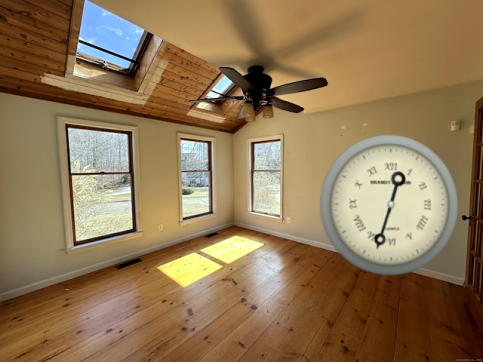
**12:33**
